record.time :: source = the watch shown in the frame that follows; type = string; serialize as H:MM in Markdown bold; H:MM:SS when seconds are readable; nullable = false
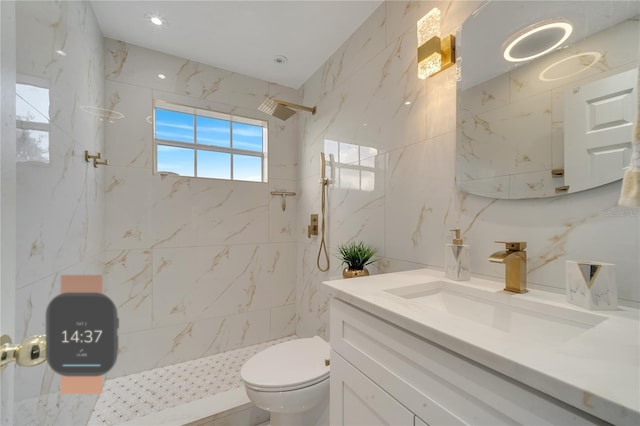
**14:37**
